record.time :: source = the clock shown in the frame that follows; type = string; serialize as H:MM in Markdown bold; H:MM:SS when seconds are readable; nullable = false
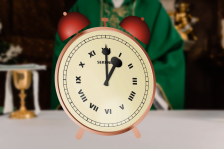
**1:00**
